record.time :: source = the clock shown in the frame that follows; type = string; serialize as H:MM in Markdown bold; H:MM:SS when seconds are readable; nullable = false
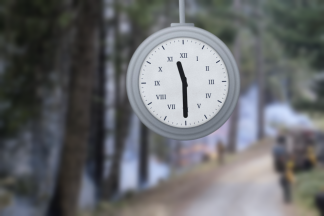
**11:30**
